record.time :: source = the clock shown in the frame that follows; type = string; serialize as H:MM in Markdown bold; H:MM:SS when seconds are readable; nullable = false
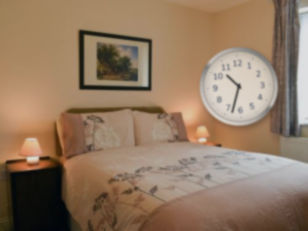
**10:33**
